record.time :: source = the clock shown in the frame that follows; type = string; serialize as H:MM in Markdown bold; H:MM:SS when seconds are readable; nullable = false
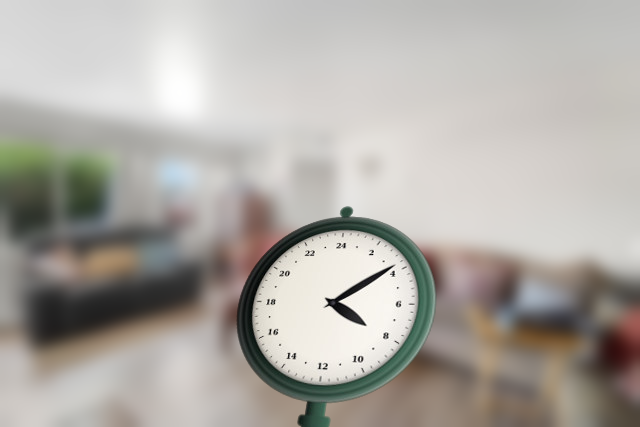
**8:09**
